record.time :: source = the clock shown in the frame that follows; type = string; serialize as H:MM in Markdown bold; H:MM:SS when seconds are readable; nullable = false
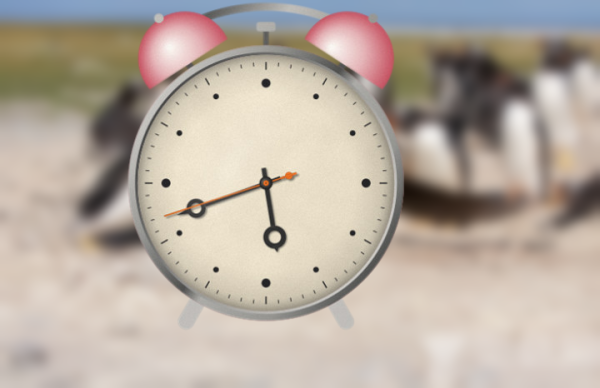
**5:41:42**
